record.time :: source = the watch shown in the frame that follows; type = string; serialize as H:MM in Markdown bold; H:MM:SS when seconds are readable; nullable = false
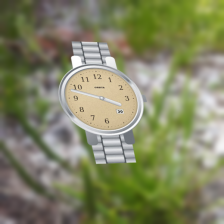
**3:48**
